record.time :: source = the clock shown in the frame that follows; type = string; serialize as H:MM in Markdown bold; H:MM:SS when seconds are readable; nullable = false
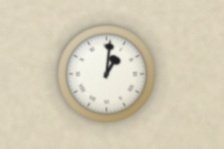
**1:01**
